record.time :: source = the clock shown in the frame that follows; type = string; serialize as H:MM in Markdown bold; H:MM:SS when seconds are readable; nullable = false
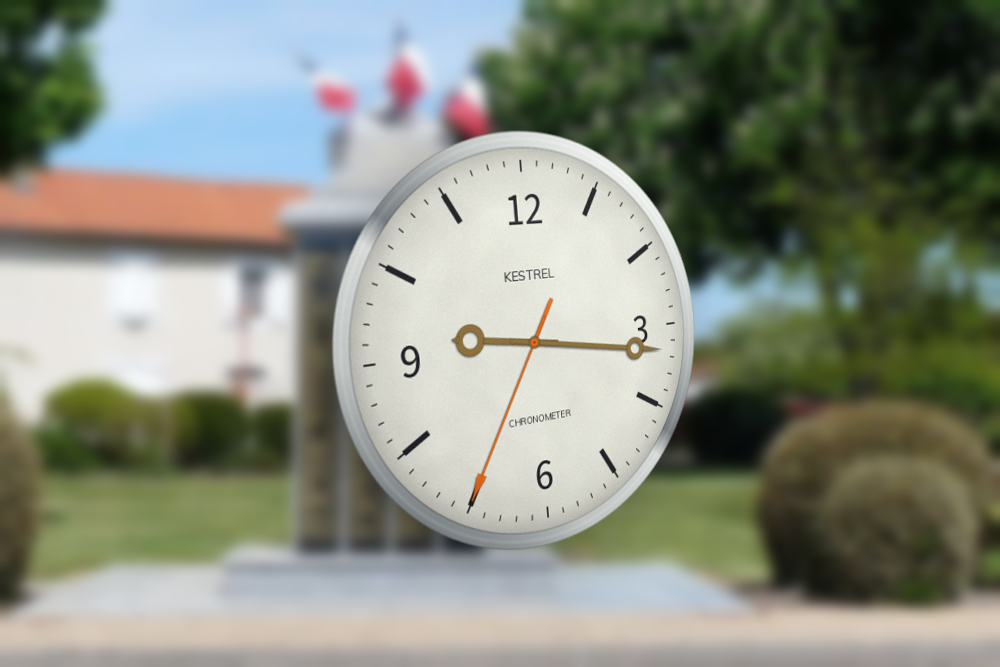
**9:16:35**
